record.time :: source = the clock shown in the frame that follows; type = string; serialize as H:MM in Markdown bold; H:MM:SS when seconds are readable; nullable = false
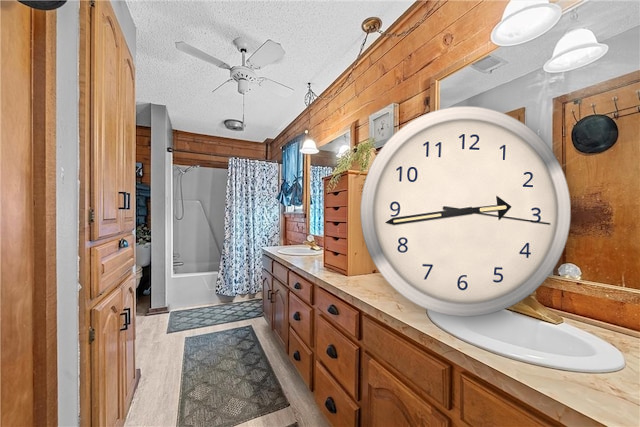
**2:43:16**
